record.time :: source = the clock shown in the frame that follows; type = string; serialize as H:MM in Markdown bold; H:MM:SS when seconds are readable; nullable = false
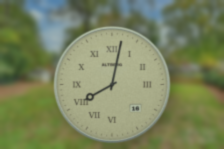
**8:02**
